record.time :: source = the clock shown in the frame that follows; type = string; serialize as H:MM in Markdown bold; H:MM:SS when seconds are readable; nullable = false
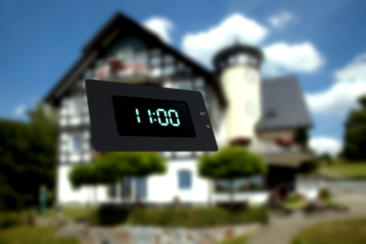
**11:00**
